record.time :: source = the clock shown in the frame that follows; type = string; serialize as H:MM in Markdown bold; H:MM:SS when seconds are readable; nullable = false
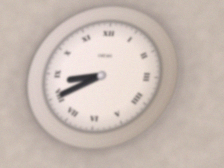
**8:40**
